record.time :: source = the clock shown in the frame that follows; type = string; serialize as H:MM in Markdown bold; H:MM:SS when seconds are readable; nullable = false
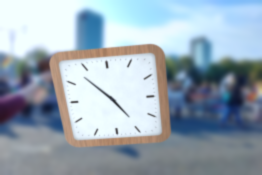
**4:53**
